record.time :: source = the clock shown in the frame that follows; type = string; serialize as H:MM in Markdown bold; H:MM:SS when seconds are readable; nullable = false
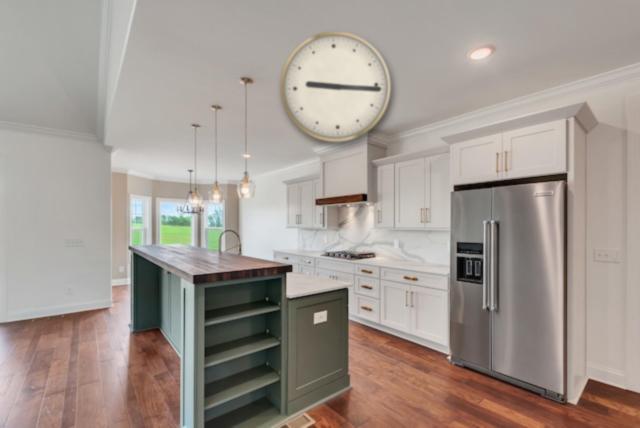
**9:16**
